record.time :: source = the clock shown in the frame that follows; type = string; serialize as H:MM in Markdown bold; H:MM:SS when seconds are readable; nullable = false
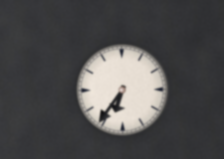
**6:36**
